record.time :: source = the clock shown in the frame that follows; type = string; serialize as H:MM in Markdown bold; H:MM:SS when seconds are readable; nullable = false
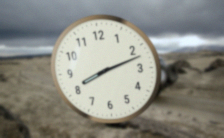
**8:12**
